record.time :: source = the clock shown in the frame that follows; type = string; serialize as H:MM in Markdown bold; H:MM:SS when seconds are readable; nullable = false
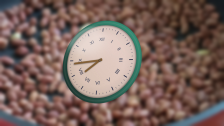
**7:44**
